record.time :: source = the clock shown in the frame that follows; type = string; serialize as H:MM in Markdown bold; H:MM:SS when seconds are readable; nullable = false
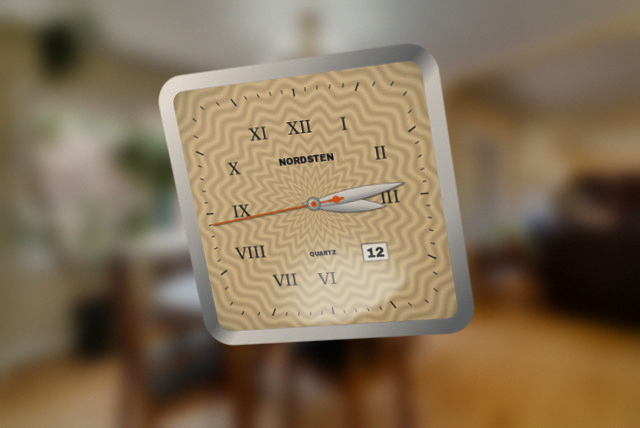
**3:13:44**
